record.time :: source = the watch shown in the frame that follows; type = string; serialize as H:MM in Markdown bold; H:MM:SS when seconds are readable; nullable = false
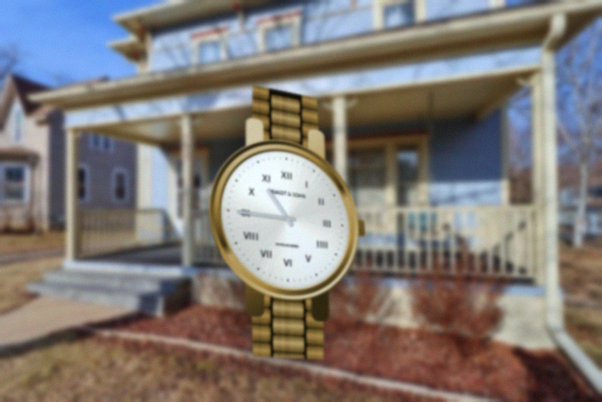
**10:45**
